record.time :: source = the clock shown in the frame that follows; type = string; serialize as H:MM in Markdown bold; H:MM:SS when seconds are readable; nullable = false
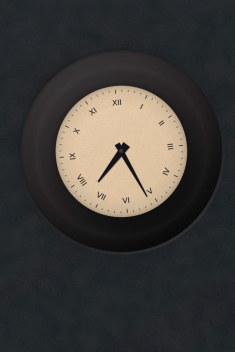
**7:26**
